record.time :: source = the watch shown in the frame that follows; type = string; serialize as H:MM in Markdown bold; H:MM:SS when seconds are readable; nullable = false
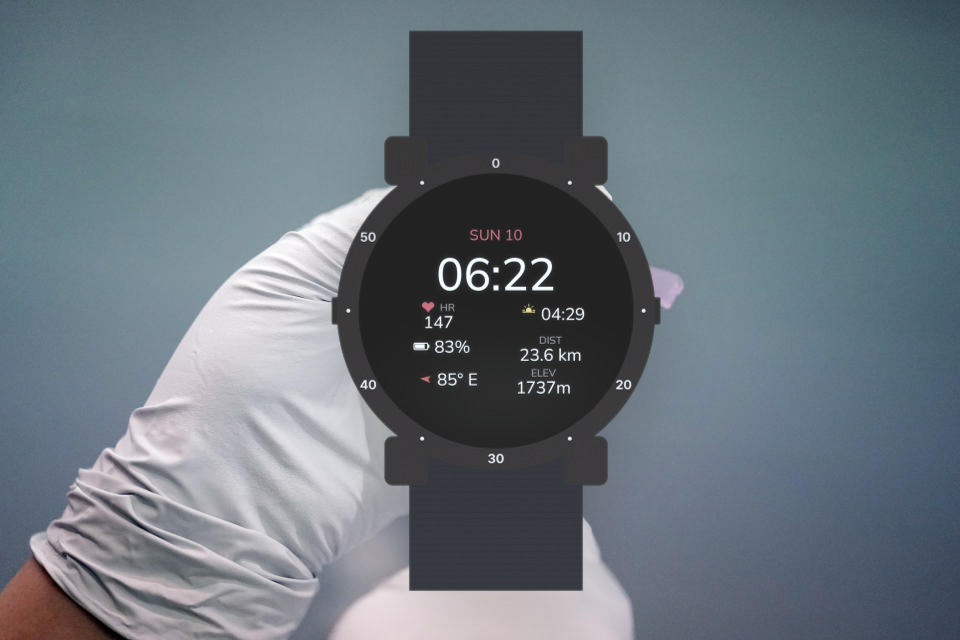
**6:22**
